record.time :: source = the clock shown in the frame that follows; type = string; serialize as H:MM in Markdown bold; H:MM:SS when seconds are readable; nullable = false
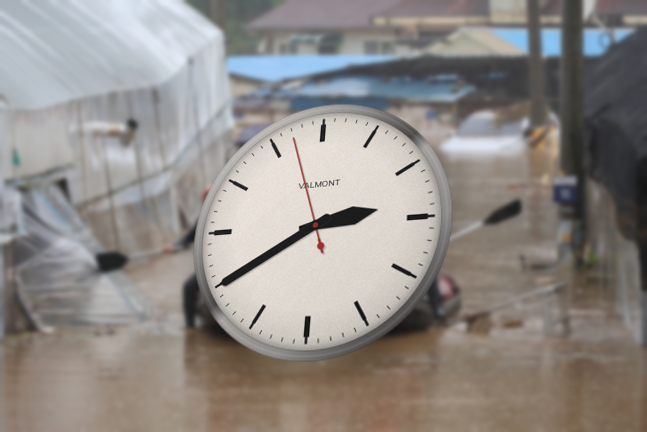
**2:39:57**
